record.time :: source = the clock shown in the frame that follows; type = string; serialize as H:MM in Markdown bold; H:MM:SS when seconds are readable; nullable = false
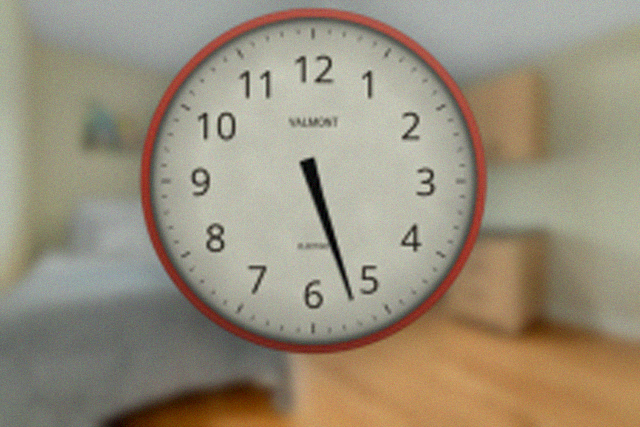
**5:27**
